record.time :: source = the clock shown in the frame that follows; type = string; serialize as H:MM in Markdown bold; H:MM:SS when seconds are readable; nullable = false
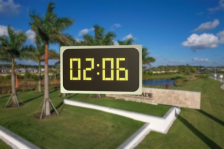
**2:06**
